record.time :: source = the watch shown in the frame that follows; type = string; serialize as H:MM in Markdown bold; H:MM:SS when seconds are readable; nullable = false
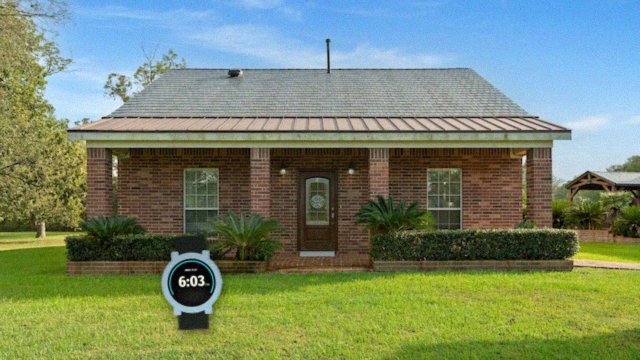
**6:03**
